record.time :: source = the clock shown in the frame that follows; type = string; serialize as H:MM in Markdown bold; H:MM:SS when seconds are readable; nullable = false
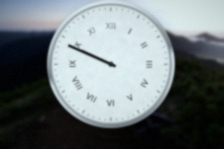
**9:49**
